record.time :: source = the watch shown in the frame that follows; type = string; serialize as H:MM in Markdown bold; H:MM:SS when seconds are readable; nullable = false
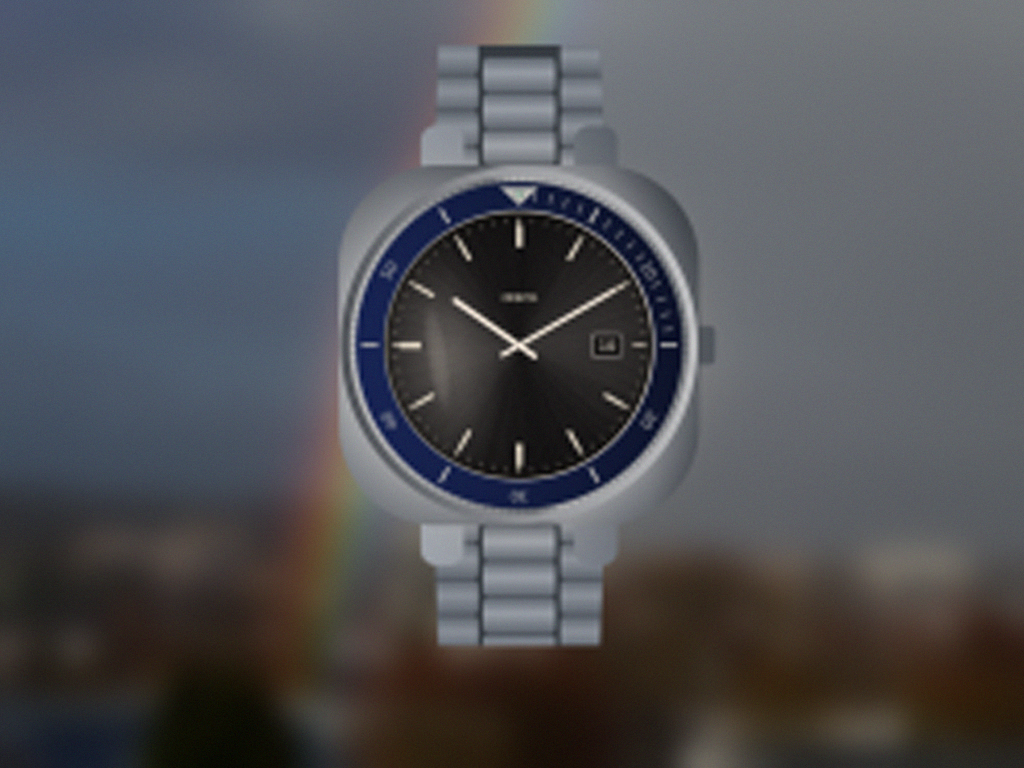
**10:10**
